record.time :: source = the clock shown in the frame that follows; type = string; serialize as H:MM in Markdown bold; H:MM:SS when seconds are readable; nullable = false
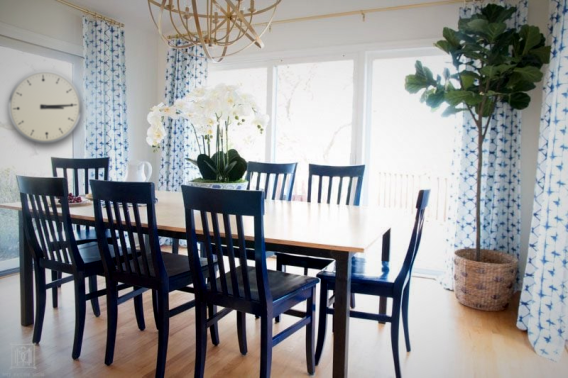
**3:15**
